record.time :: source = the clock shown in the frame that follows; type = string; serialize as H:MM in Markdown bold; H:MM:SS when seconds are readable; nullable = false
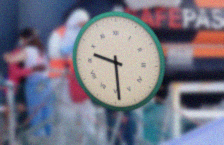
**9:29**
